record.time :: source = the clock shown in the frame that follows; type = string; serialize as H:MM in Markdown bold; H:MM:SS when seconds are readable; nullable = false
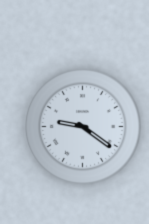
**9:21**
